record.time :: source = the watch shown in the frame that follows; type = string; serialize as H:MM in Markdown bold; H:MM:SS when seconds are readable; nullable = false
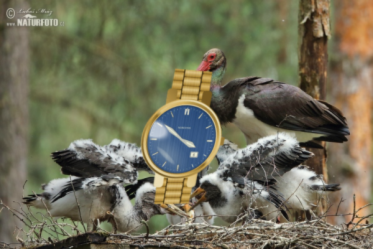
**3:51**
